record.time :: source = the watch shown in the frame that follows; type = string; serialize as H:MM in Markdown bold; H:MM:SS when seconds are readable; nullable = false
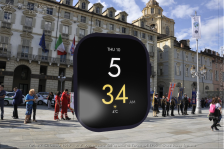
**5:34**
